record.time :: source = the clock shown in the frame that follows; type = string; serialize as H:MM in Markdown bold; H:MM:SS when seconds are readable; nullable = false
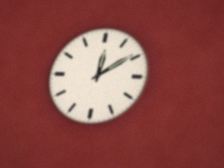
**12:09**
